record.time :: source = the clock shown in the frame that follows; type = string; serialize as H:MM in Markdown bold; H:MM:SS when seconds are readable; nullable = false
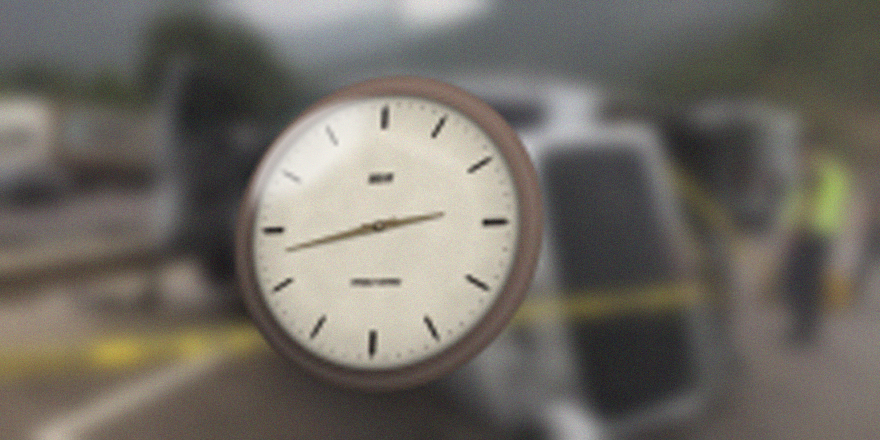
**2:43**
